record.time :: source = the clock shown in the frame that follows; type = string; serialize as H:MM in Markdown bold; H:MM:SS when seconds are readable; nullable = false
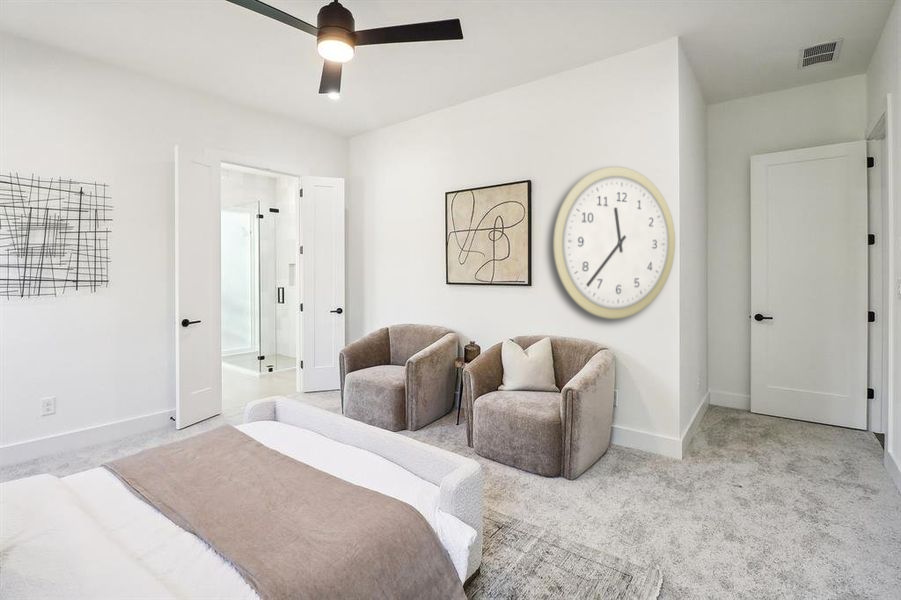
**11:37**
